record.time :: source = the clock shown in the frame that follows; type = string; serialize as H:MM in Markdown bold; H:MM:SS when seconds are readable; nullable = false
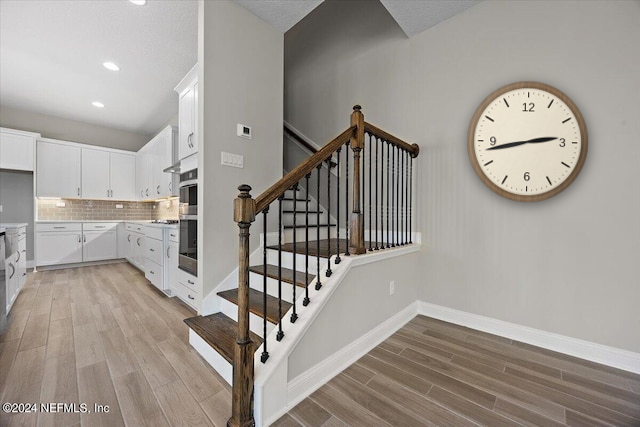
**2:43**
